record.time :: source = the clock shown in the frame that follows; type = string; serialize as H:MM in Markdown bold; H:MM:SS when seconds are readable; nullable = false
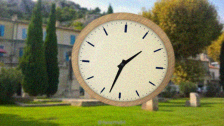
**1:33**
